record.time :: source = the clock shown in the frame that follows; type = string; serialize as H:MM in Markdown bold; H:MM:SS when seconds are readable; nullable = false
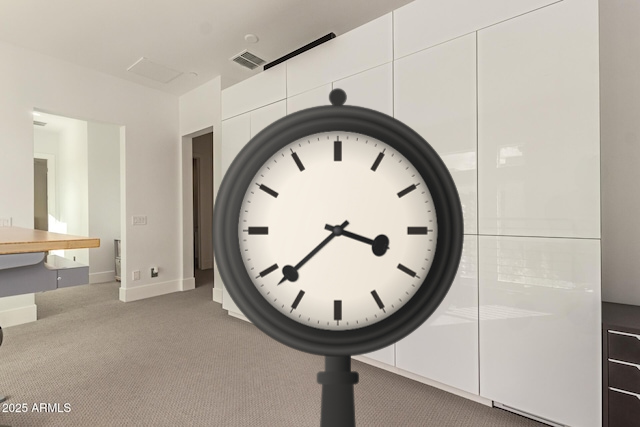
**3:38**
